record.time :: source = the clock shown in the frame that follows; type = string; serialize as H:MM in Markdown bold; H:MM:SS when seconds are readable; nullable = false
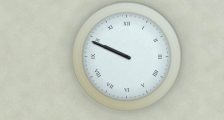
**9:49**
